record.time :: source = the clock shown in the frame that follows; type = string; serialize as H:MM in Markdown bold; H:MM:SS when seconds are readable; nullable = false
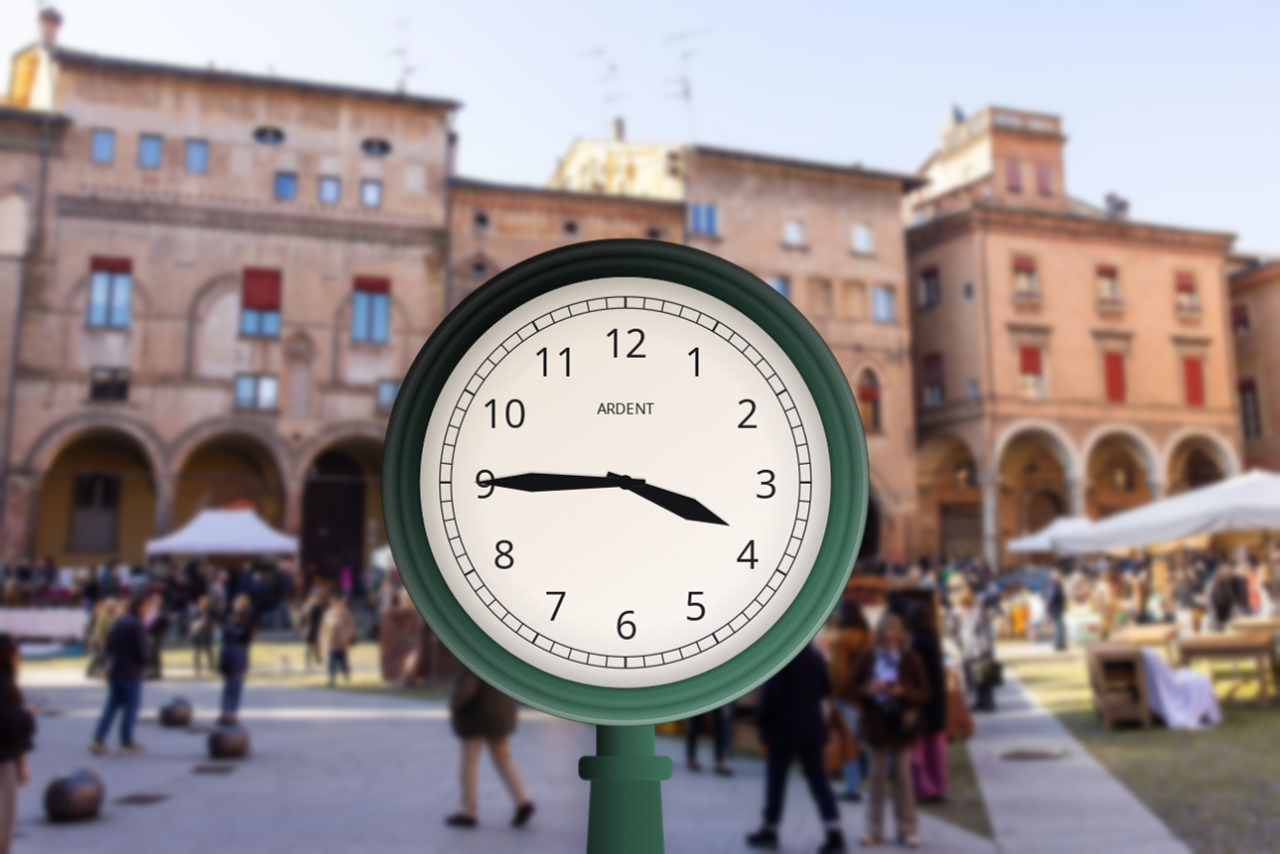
**3:45**
